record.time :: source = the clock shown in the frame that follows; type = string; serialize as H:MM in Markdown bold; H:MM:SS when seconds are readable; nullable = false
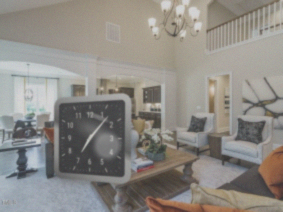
**7:07**
